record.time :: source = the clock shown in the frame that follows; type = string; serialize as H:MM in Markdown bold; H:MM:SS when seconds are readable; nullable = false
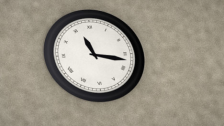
**11:17**
